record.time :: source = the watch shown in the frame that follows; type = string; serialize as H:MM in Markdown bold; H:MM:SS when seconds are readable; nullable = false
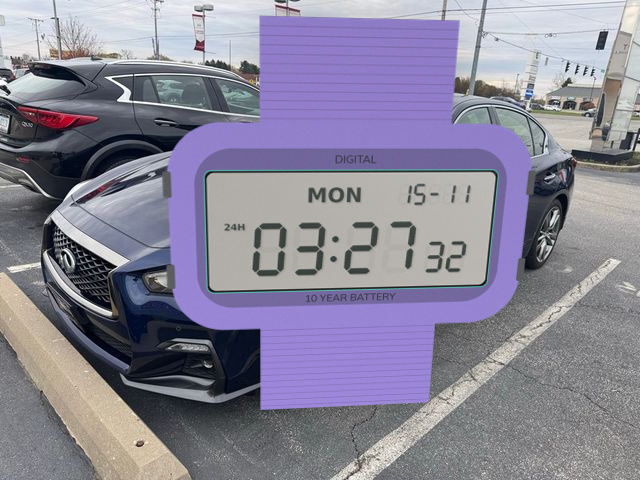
**3:27:32**
